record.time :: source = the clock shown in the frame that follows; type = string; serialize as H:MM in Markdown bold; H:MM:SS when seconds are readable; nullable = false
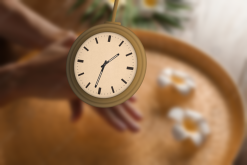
**1:32**
